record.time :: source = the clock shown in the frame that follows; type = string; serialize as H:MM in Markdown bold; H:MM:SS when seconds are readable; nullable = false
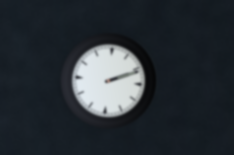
**2:11**
